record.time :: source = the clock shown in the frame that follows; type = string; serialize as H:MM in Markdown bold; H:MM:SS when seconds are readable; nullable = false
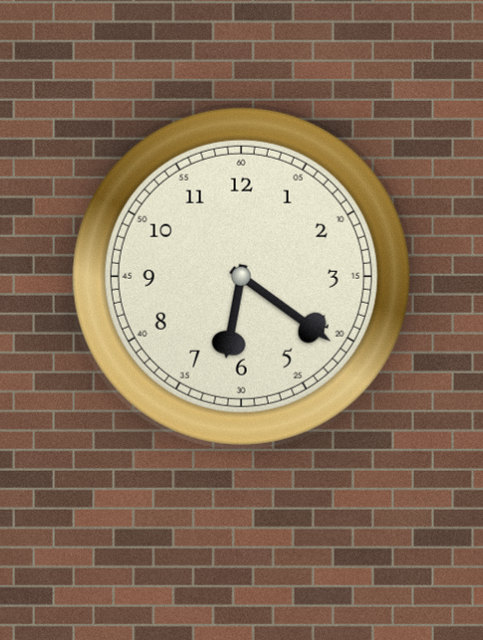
**6:21**
